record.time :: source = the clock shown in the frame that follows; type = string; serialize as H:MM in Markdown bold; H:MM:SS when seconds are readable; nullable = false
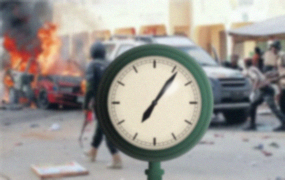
**7:06**
